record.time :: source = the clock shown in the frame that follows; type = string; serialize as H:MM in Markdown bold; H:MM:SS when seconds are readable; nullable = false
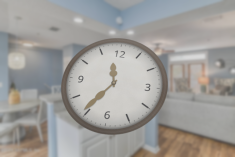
**11:36**
